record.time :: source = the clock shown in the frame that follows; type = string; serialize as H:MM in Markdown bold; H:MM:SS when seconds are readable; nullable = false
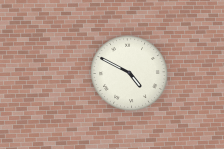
**4:50**
